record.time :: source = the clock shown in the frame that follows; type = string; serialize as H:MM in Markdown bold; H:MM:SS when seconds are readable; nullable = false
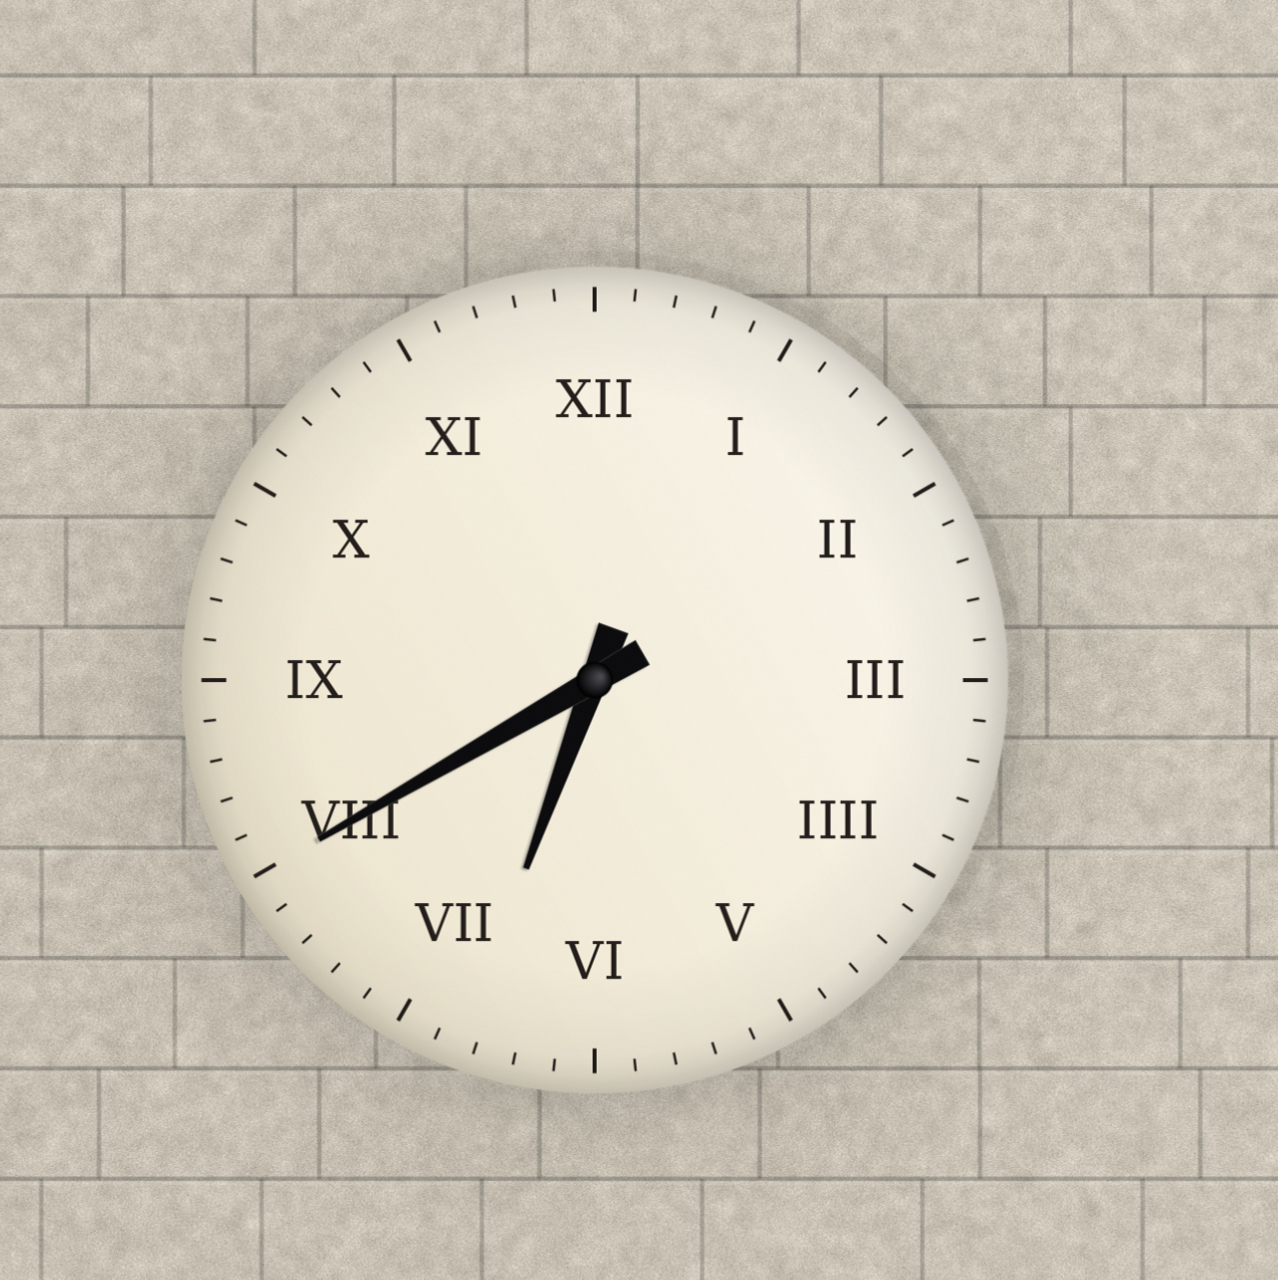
**6:40**
